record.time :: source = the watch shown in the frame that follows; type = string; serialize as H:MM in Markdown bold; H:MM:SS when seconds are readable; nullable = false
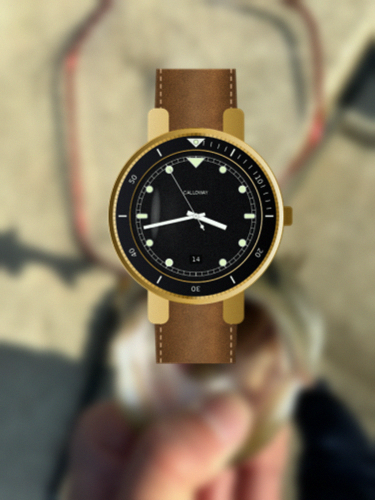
**3:42:55**
